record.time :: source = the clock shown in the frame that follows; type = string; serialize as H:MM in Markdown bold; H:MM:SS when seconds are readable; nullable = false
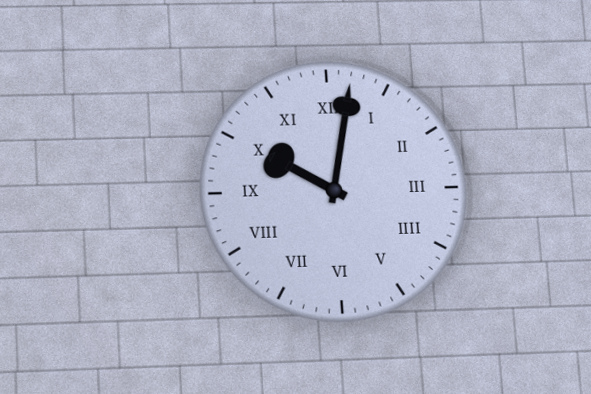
**10:02**
